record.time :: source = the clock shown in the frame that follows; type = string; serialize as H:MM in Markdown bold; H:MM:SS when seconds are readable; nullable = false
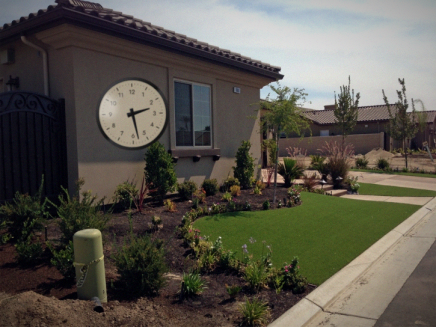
**2:28**
